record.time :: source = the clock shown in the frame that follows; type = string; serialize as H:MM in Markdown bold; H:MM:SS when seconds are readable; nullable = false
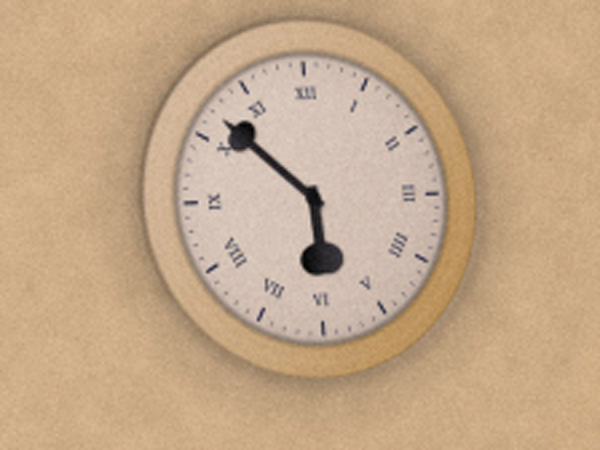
**5:52**
